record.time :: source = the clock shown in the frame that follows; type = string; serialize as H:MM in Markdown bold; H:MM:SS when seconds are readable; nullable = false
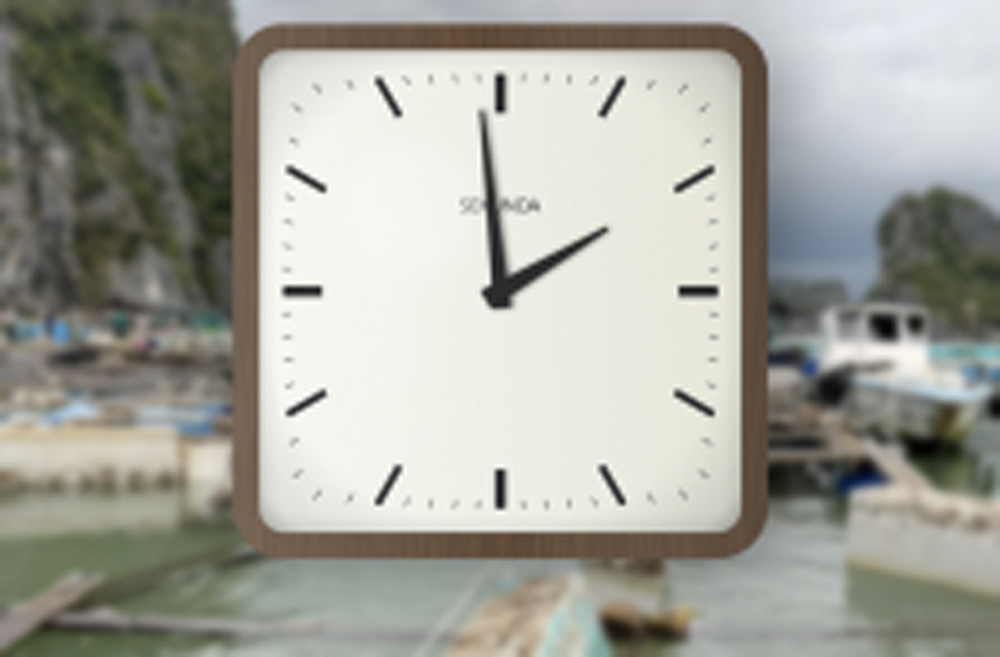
**1:59**
